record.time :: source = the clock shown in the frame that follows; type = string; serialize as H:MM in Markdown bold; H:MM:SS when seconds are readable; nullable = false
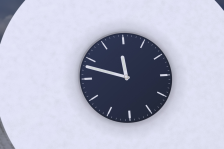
**11:48**
